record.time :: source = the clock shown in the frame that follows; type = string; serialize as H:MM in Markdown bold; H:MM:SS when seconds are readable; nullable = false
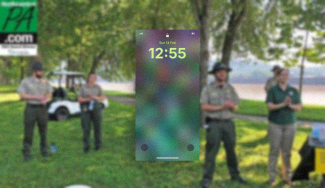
**12:55**
